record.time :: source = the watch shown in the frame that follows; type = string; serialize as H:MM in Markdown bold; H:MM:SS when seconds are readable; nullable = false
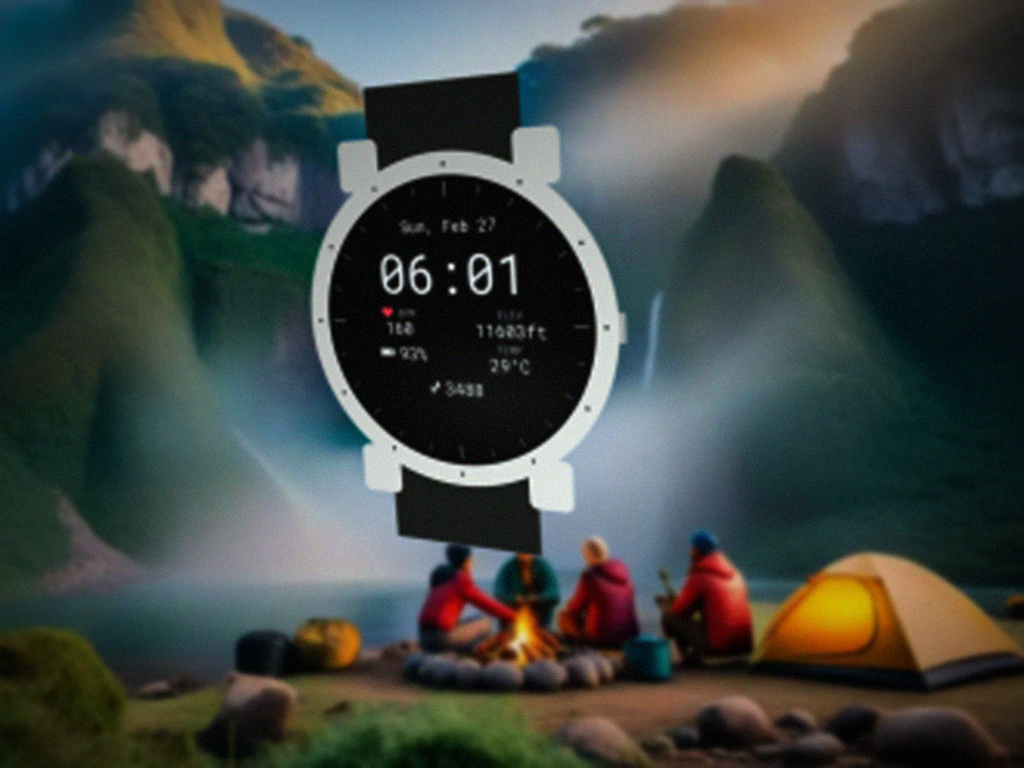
**6:01**
